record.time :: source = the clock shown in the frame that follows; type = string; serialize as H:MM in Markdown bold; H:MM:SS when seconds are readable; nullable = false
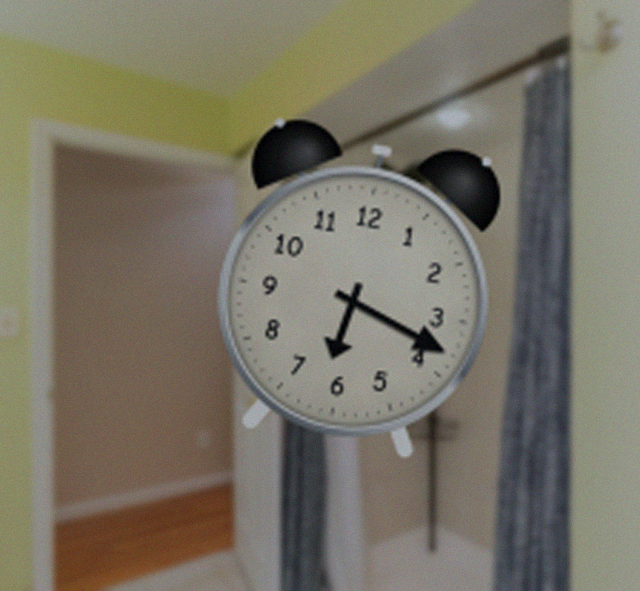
**6:18**
